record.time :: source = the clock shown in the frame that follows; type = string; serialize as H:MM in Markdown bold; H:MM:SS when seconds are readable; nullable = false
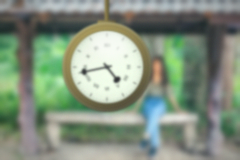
**4:43**
